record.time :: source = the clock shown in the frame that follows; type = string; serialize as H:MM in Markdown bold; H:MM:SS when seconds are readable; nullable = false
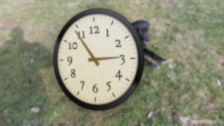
**2:54**
